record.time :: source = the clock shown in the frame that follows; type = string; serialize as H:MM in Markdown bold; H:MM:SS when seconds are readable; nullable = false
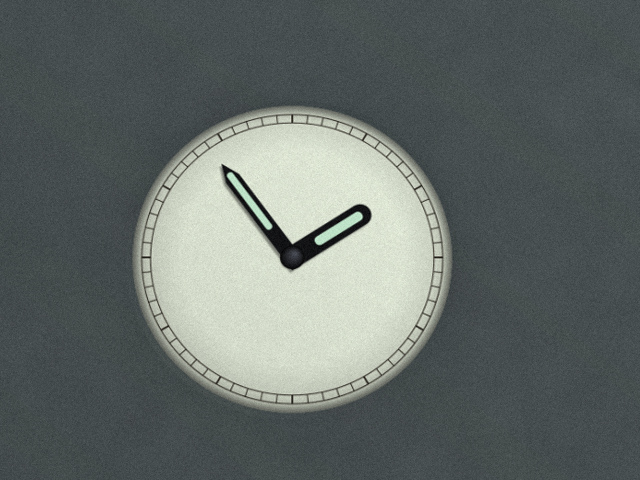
**1:54**
